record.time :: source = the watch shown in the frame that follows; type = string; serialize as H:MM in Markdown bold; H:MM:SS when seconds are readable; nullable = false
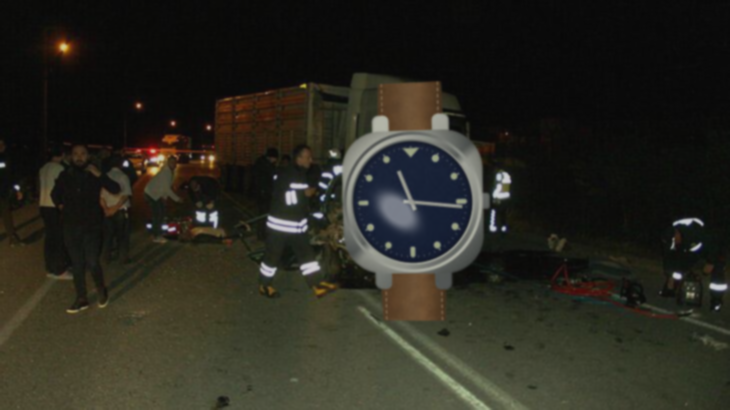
**11:16**
